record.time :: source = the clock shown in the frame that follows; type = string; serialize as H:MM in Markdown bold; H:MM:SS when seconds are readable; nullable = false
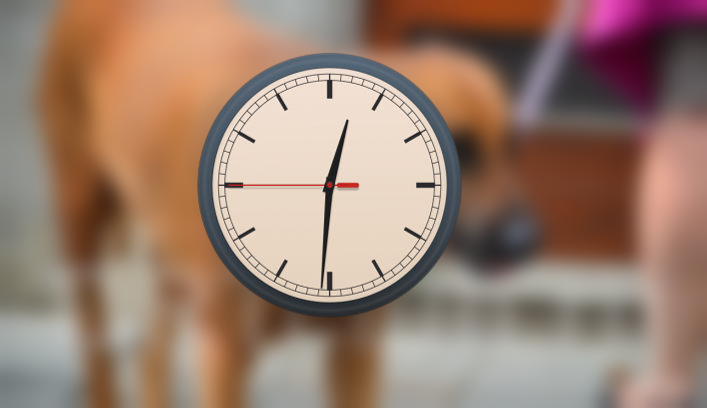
**12:30:45**
